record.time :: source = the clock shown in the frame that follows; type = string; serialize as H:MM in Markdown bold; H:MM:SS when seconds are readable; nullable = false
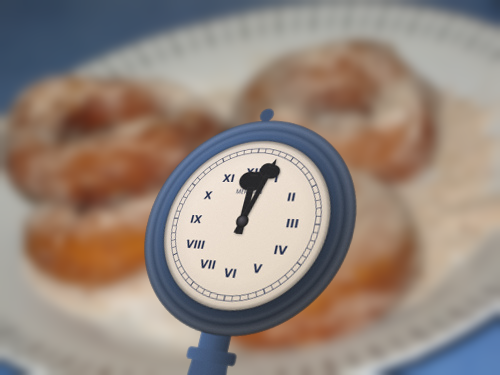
**12:03**
